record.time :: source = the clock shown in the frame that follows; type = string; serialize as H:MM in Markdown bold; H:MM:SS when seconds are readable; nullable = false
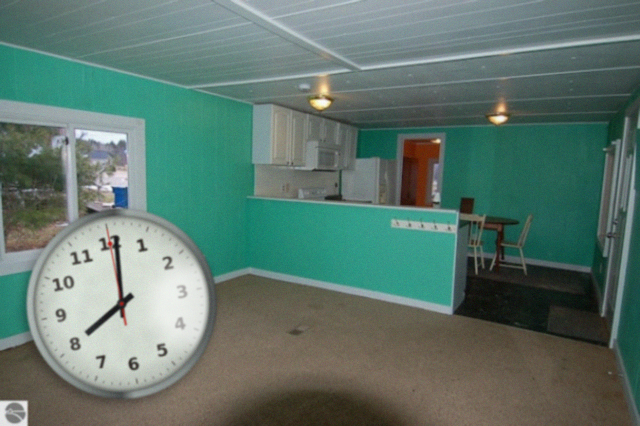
**8:01:00**
